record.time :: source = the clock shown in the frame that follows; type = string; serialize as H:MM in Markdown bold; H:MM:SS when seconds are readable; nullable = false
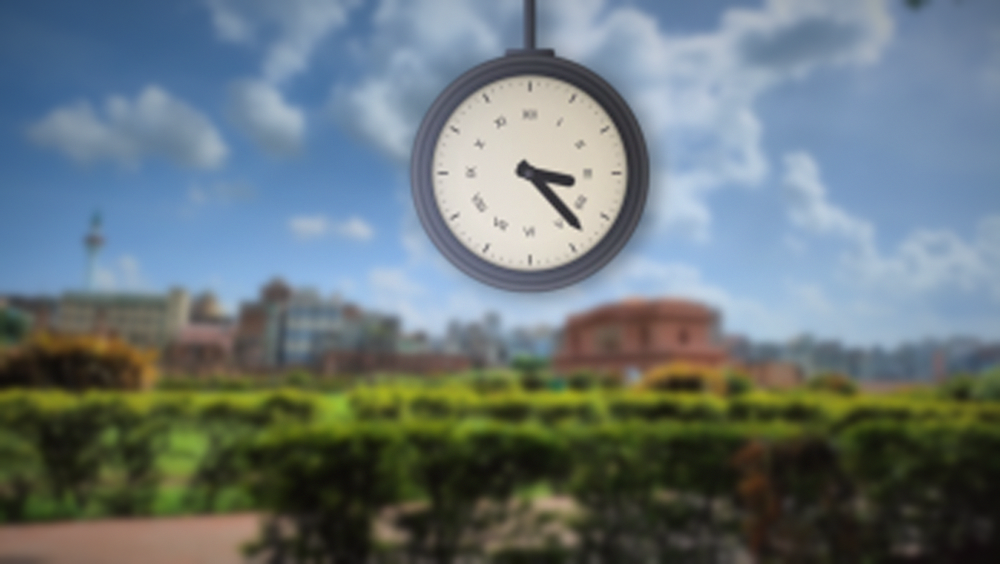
**3:23**
